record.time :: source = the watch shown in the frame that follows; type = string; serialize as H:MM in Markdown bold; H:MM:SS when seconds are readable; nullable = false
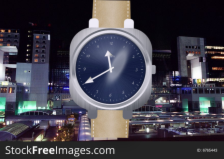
**11:40**
